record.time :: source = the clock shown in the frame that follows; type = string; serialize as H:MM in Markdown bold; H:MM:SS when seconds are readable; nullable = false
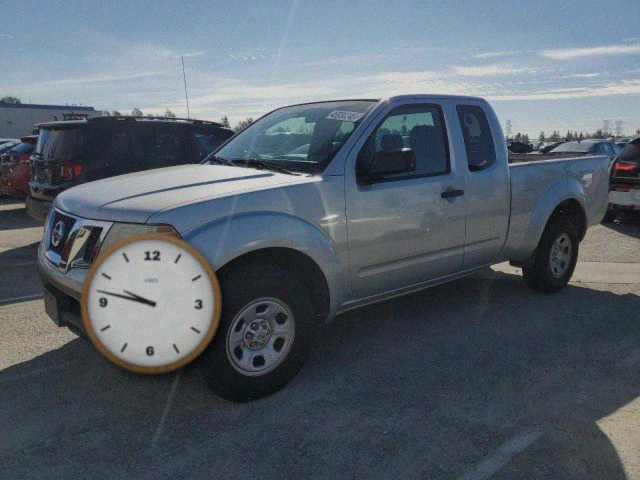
**9:47**
